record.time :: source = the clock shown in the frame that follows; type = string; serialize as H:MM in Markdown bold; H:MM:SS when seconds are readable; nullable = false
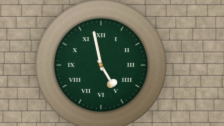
**4:58**
